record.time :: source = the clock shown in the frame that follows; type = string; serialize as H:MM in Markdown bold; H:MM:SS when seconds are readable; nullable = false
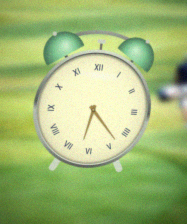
**6:23**
